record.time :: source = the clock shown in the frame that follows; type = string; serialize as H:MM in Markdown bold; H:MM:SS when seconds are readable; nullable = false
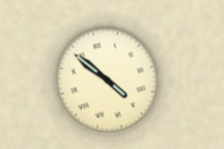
**4:54**
